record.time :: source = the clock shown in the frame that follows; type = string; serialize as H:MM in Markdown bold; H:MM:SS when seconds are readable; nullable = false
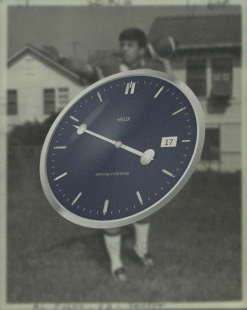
**3:49**
